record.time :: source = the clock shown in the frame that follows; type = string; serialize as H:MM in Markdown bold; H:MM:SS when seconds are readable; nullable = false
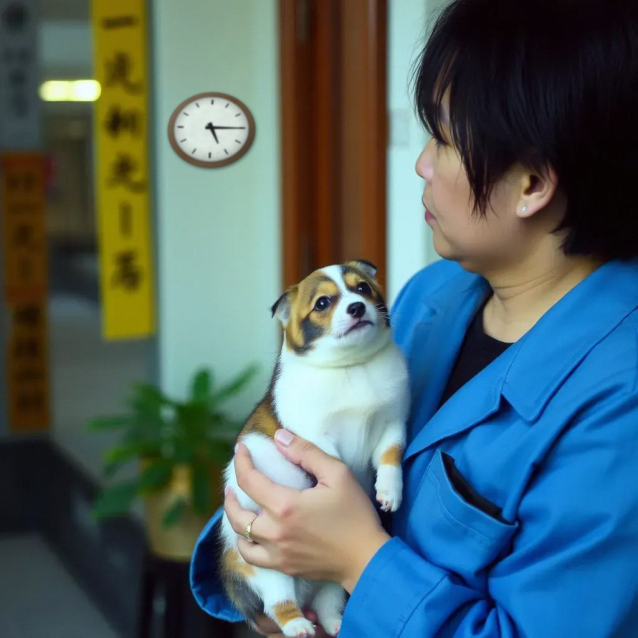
**5:15**
